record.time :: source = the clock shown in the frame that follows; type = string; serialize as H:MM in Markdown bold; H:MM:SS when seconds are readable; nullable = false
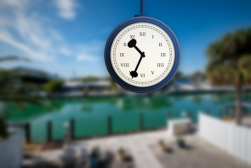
**10:34**
